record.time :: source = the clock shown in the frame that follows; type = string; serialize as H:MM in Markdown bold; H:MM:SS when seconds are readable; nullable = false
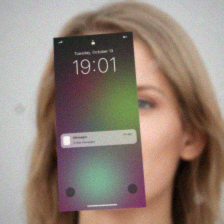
**19:01**
